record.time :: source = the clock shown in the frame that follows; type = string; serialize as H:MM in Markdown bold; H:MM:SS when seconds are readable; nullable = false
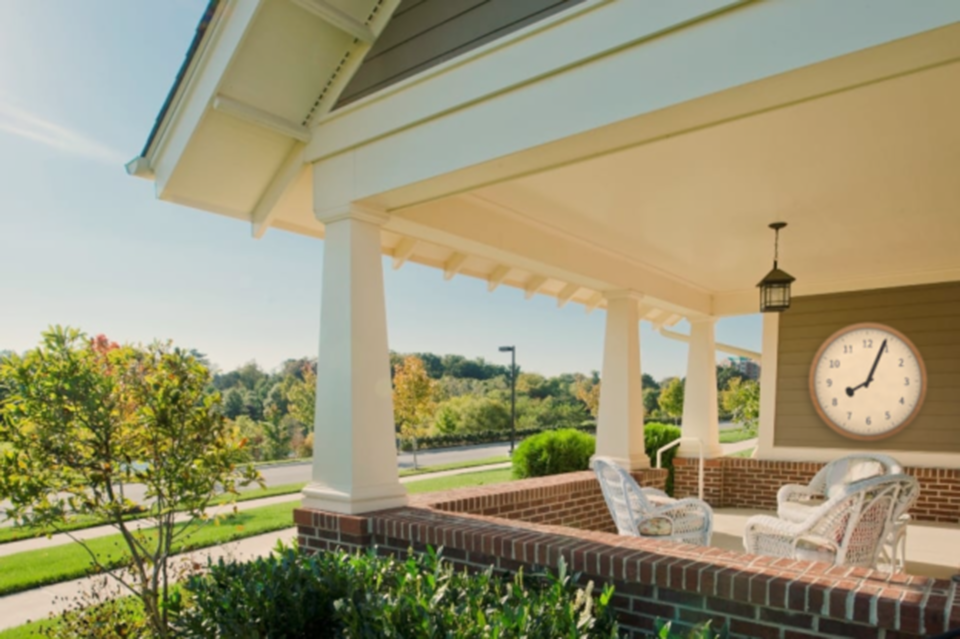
**8:04**
